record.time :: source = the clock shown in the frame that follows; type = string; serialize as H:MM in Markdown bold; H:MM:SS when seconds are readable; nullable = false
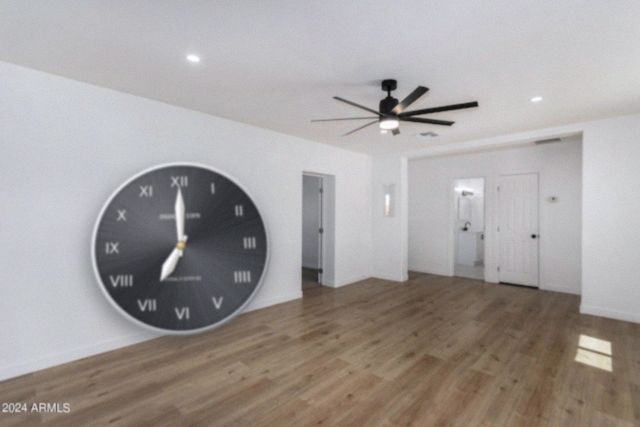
**7:00**
